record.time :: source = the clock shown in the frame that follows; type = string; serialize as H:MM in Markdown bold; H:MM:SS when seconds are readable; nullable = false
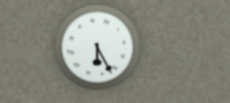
**5:22**
